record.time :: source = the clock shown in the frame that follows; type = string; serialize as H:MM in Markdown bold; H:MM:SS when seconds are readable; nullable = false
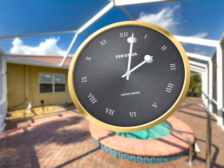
**2:02**
